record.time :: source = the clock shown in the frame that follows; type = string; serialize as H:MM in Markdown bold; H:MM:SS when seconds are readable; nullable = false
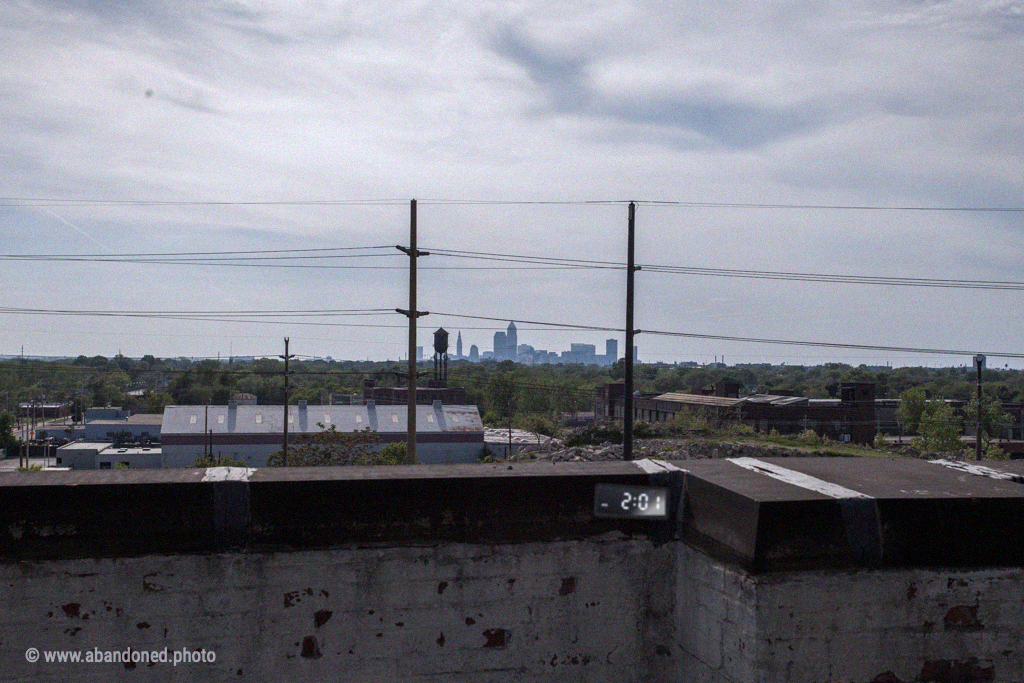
**2:01**
